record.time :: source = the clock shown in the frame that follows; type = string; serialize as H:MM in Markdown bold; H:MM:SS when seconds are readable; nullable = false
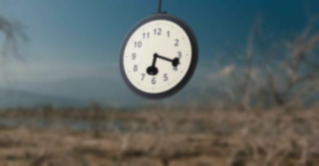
**6:18**
